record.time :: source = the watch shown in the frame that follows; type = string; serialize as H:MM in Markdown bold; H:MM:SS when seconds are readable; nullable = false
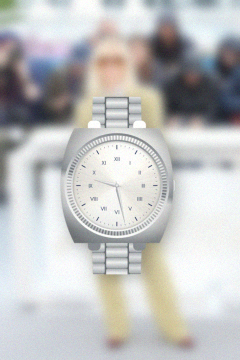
**9:28**
